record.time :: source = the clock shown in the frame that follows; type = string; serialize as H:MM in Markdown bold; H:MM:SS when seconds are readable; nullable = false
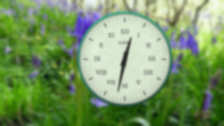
**12:32**
